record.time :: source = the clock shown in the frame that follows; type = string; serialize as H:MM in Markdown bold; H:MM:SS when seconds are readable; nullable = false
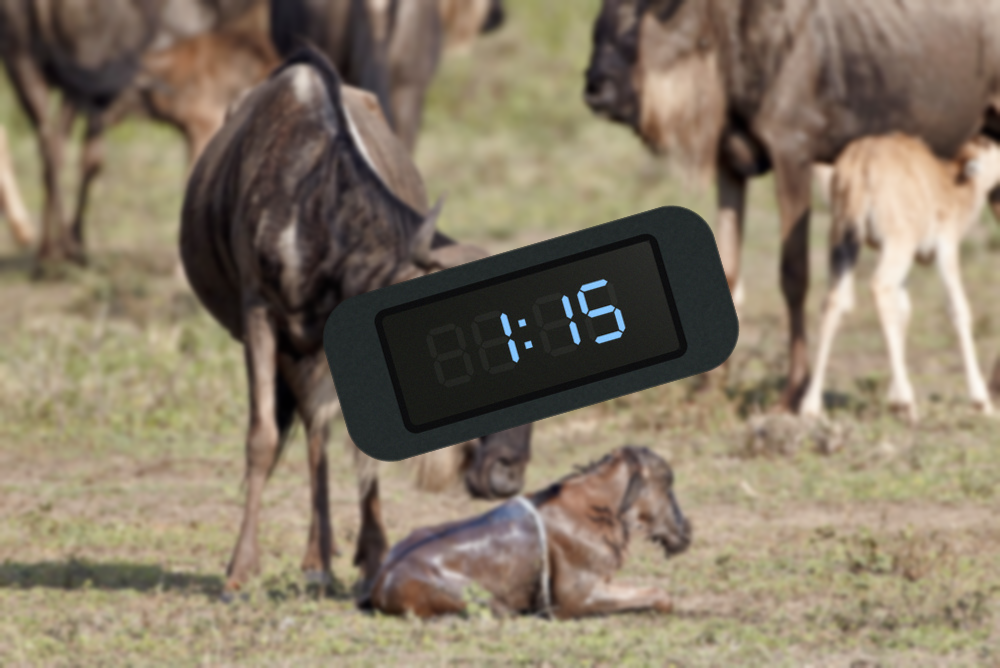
**1:15**
